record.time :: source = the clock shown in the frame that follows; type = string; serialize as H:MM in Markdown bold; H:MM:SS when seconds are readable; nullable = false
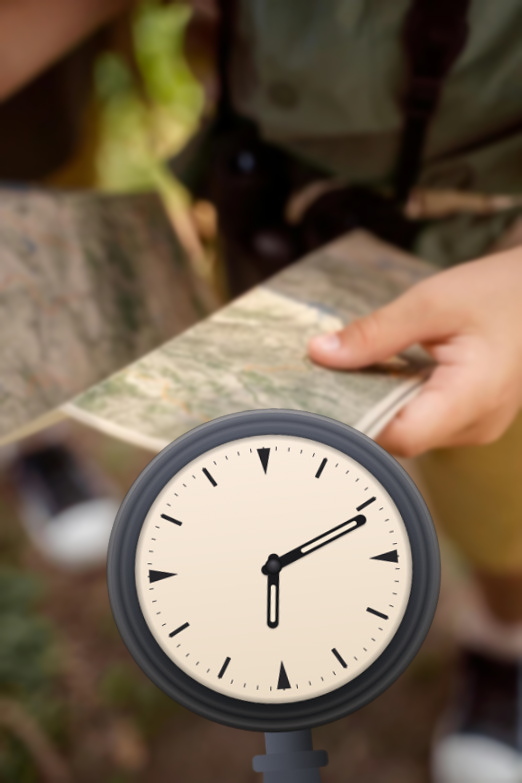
**6:11**
